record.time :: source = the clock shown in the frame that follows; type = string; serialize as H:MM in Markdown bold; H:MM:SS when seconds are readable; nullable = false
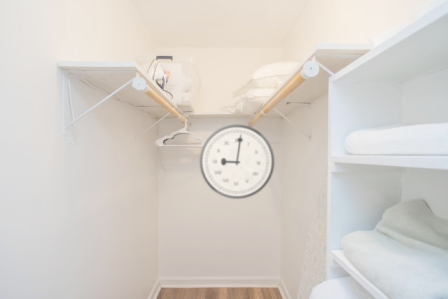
**9:01**
